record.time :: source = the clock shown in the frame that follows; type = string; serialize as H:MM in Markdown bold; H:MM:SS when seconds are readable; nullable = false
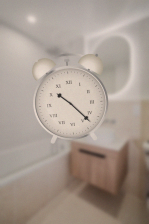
**10:23**
